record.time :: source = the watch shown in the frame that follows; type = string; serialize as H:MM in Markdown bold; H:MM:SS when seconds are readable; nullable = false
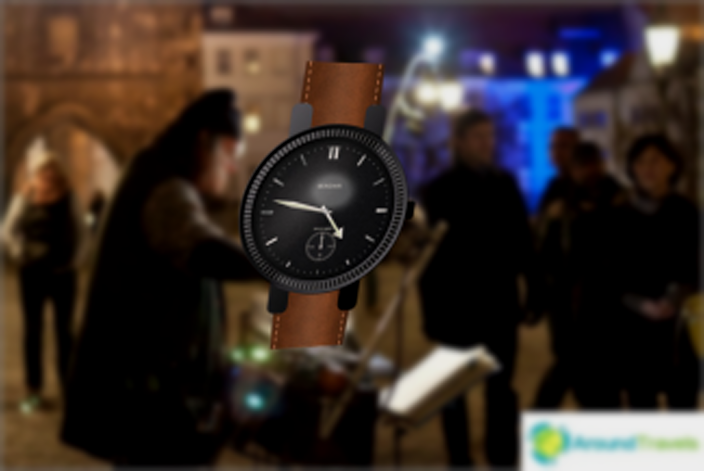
**4:47**
